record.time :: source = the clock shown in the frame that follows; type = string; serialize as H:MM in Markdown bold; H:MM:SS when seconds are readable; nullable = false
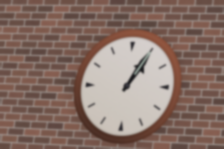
**1:05**
